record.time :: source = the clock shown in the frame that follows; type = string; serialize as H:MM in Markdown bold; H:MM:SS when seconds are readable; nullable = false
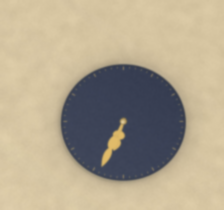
**6:34**
